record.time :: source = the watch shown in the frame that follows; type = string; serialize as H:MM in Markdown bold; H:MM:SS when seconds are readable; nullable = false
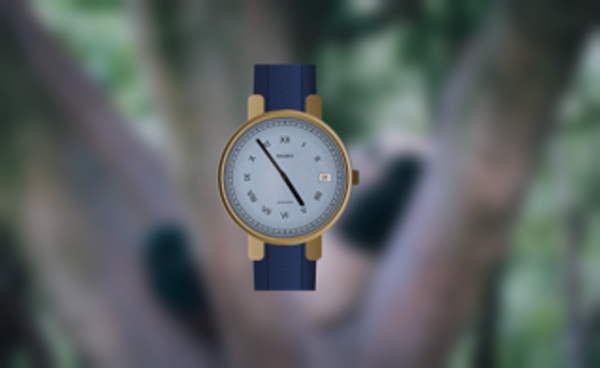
**4:54**
